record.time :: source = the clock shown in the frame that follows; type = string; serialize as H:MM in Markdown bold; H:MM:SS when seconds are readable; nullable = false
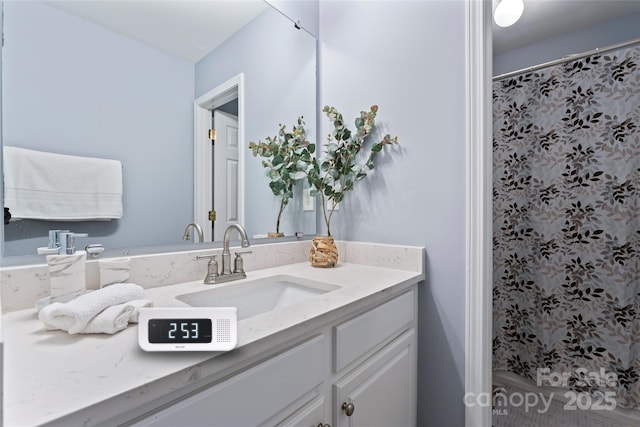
**2:53**
